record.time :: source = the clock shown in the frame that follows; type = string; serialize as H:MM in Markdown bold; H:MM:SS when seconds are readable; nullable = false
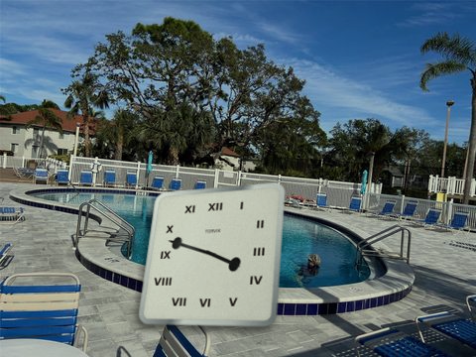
**3:48**
